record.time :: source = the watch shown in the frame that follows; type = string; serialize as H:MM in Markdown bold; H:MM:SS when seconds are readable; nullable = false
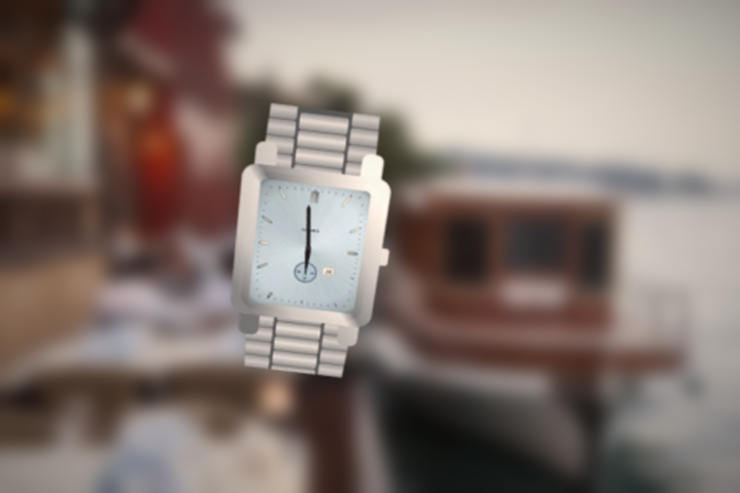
**5:59**
